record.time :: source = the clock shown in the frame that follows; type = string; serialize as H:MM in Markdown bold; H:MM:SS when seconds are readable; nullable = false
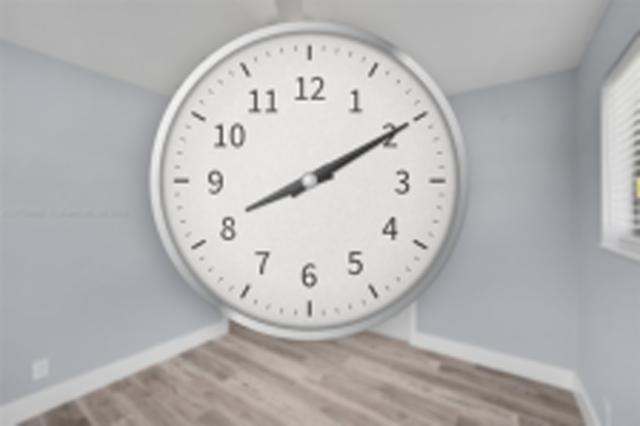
**8:10**
